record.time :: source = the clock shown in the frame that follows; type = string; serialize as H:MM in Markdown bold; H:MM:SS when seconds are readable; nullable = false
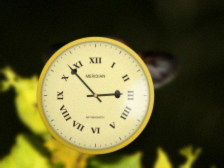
**2:53**
